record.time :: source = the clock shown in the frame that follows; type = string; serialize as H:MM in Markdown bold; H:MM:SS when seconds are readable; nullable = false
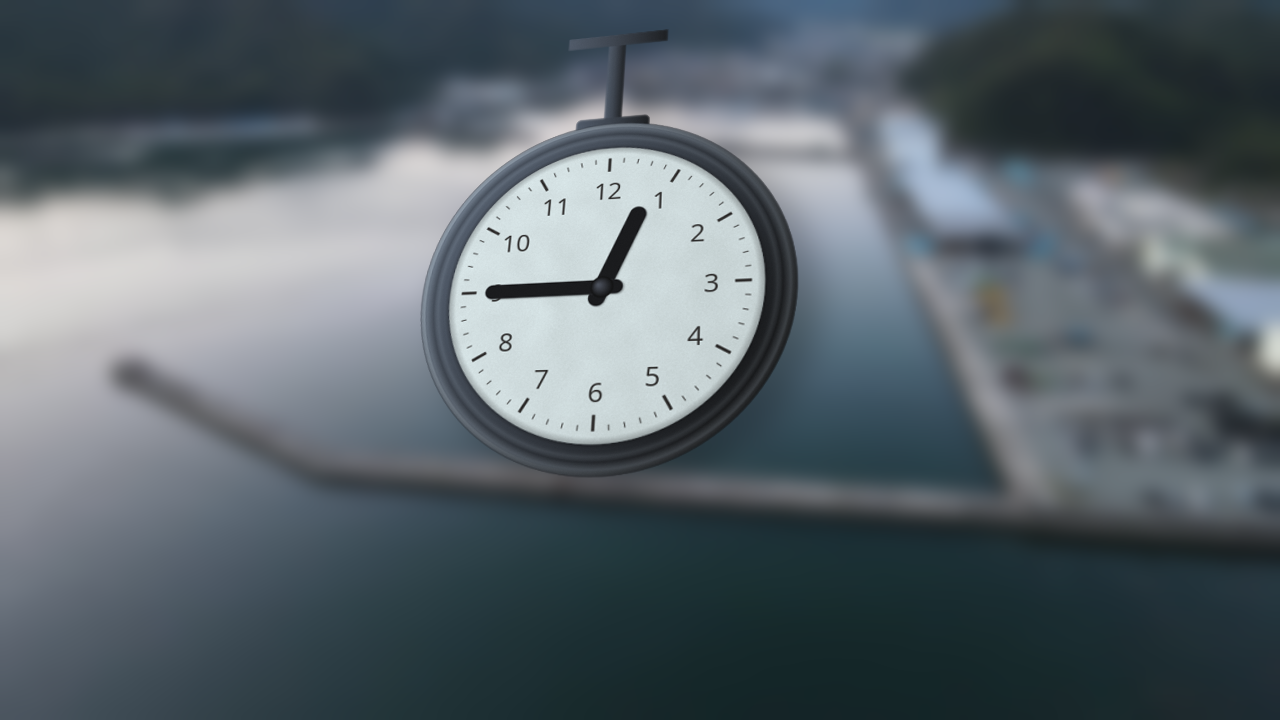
**12:45**
